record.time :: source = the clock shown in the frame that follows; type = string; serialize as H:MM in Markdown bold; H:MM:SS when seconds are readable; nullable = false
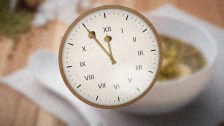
**11:55**
